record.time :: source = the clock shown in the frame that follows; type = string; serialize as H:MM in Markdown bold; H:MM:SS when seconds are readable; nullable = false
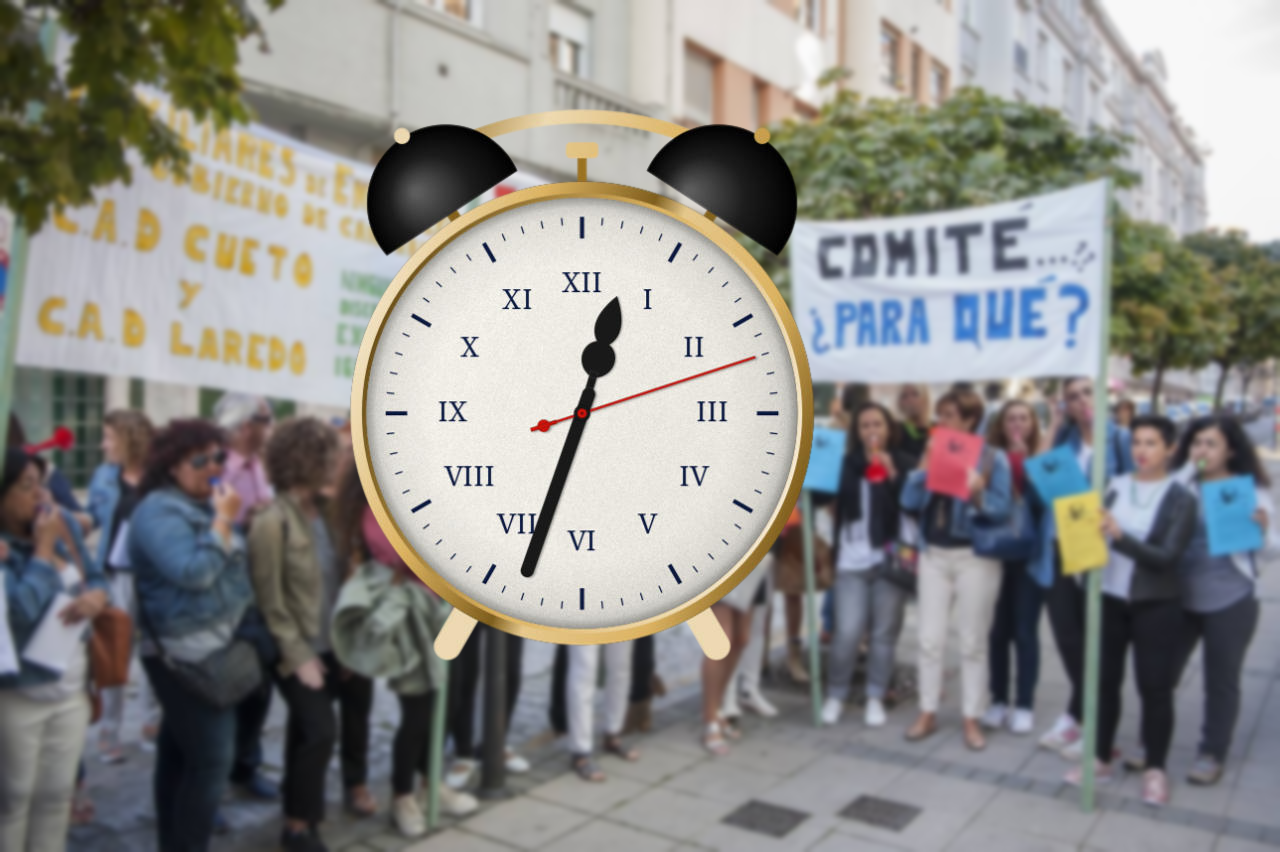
**12:33:12**
